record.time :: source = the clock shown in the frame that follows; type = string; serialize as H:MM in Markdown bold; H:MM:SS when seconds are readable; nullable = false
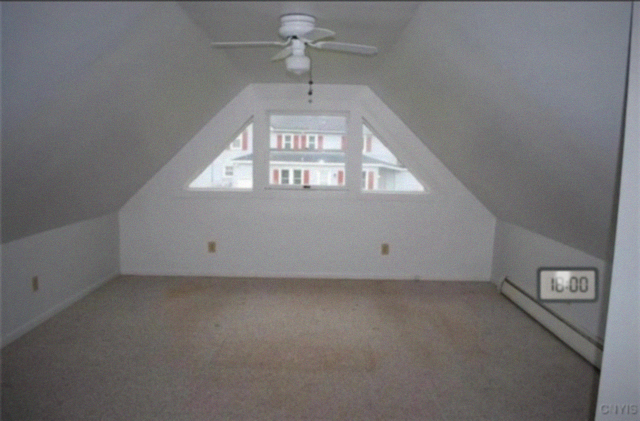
**18:00**
